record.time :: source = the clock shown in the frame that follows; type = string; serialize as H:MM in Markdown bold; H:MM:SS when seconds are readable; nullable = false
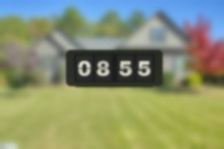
**8:55**
